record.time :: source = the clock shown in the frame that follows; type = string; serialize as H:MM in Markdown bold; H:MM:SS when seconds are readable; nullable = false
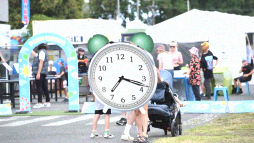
**7:18**
